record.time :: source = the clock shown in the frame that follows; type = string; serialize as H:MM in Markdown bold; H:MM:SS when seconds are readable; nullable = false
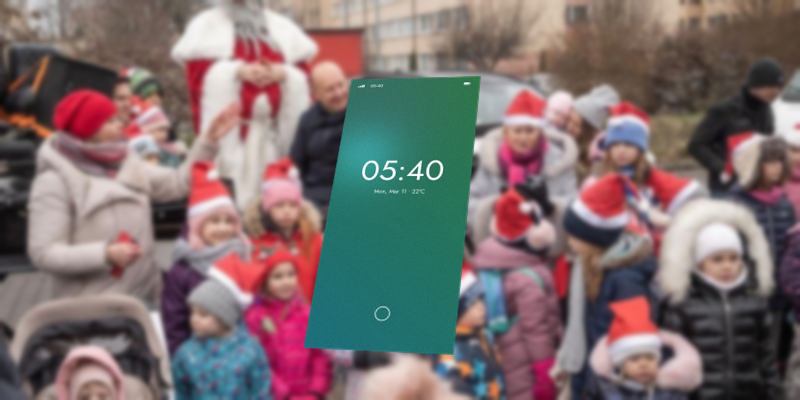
**5:40**
